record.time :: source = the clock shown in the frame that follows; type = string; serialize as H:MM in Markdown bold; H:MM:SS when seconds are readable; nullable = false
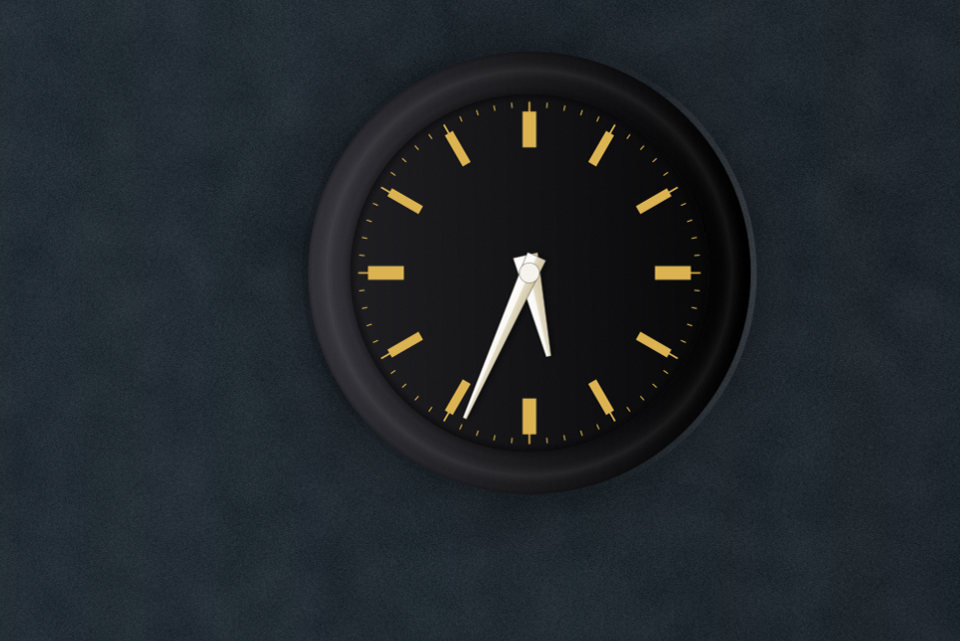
**5:34**
